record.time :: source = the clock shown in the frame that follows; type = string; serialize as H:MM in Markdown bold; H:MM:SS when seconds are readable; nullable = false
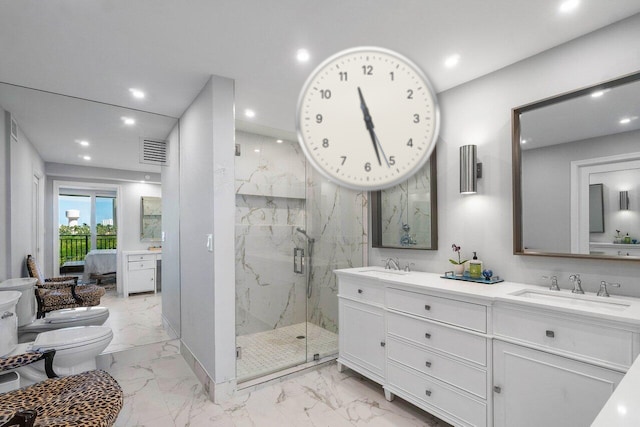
**11:27:26**
